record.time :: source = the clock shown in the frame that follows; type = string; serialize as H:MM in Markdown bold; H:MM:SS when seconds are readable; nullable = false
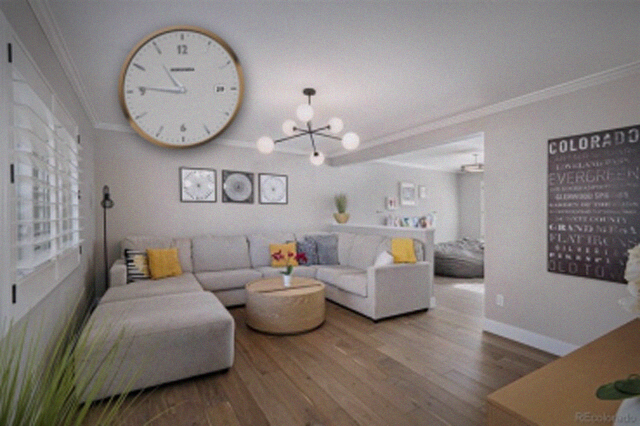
**10:46**
